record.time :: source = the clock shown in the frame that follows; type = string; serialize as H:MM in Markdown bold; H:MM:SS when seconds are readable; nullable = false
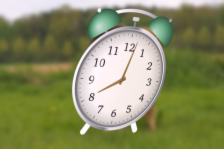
**8:02**
